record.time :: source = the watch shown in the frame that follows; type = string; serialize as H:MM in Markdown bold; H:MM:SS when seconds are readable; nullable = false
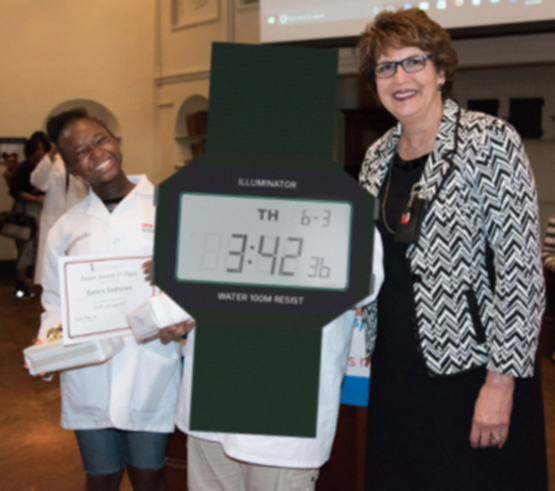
**3:42:36**
